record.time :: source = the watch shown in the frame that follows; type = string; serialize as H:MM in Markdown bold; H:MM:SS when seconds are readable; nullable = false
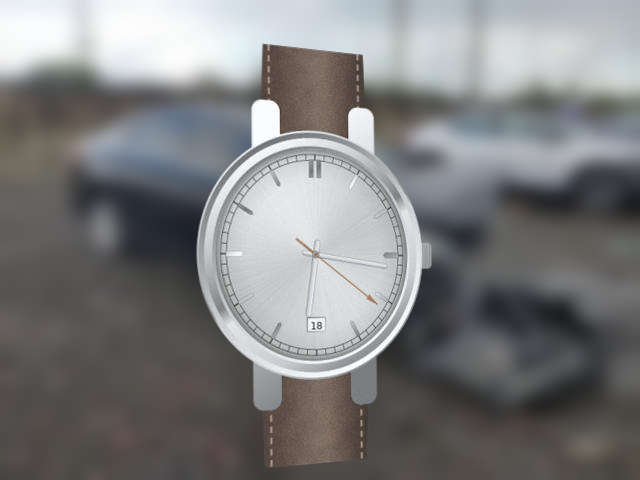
**6:16:21**
